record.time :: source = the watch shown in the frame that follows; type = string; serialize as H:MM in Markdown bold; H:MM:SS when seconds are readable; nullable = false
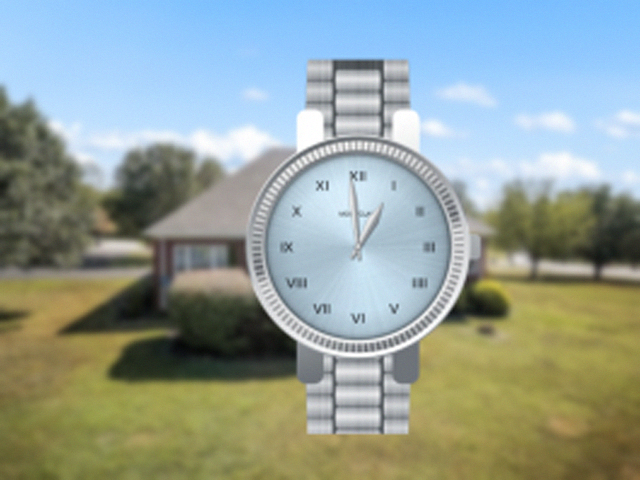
**12:59**
